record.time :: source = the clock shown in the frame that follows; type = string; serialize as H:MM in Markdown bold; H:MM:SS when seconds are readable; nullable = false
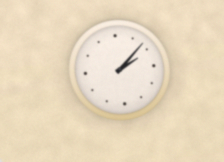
**2:08**
